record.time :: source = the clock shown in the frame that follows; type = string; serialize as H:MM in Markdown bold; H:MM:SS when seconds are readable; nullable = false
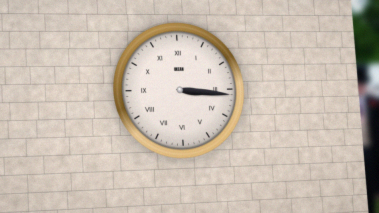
**3:16**
